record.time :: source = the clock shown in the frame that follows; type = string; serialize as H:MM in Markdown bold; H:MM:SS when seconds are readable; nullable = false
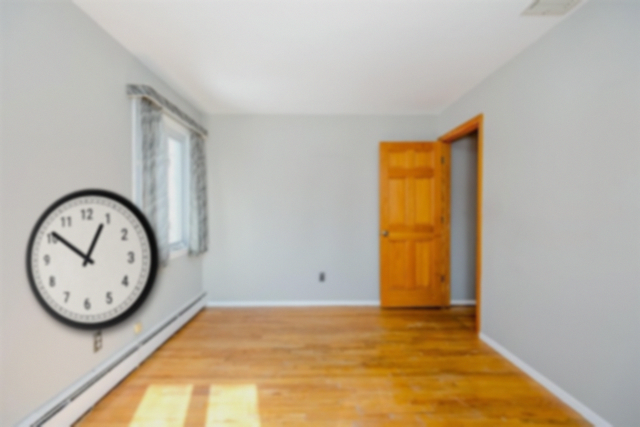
**12:51**
